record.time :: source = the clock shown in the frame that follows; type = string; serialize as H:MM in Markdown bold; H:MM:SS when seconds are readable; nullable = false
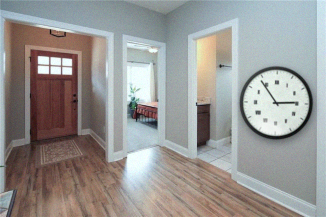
**2:54**
